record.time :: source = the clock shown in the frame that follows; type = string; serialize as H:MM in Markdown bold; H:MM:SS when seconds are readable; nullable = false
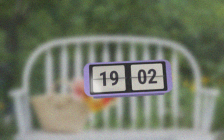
**19:02**
